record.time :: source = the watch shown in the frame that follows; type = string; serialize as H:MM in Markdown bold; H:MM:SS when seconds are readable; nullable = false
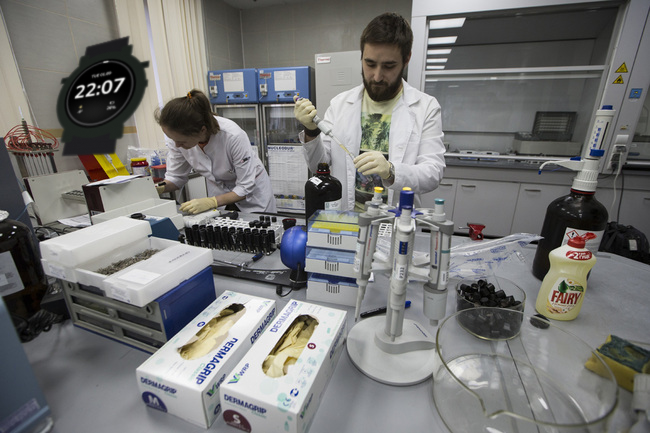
**22:07**
